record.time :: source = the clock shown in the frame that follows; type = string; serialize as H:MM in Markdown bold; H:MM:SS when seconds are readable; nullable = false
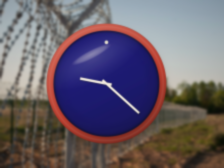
**9:22**
